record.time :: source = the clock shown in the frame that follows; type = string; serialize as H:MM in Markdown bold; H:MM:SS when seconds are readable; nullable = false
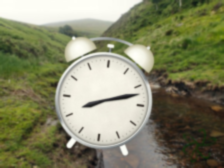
**8:12**
